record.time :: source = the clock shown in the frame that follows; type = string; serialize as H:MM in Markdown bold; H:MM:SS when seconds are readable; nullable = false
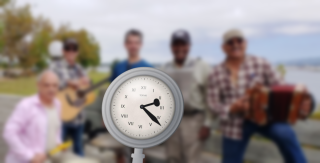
**2:22**
